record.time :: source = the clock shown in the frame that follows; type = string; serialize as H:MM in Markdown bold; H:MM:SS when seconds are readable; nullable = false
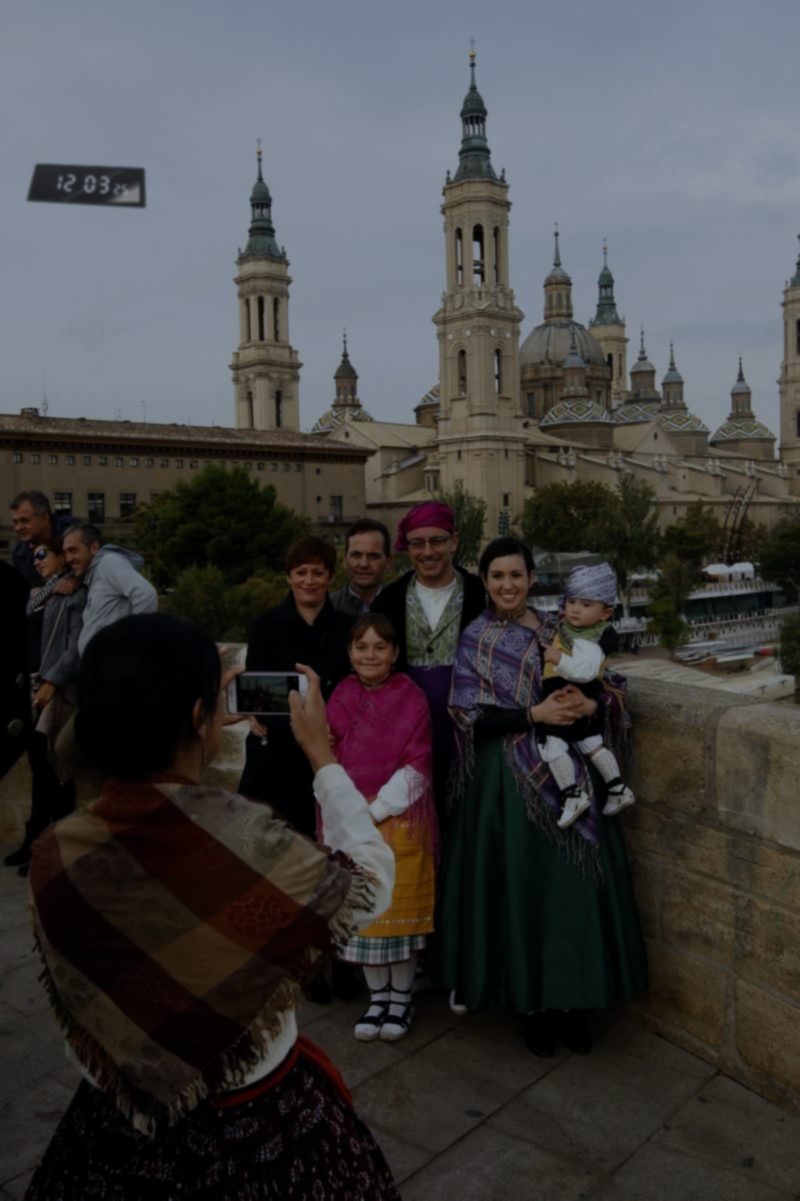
**12:03**
